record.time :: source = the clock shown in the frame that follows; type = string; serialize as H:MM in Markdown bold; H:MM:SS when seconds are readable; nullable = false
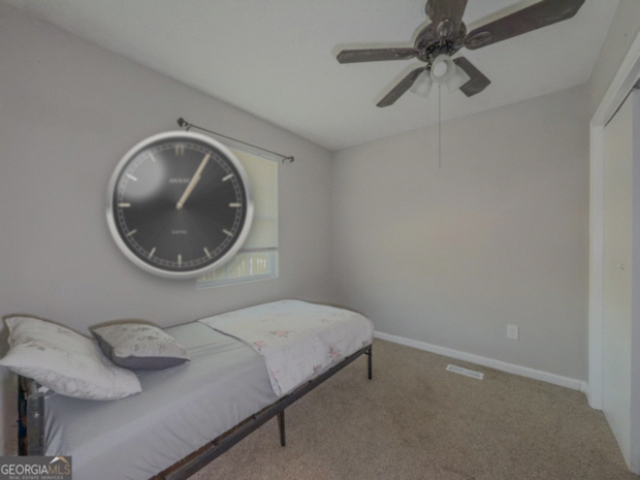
**1:05**
